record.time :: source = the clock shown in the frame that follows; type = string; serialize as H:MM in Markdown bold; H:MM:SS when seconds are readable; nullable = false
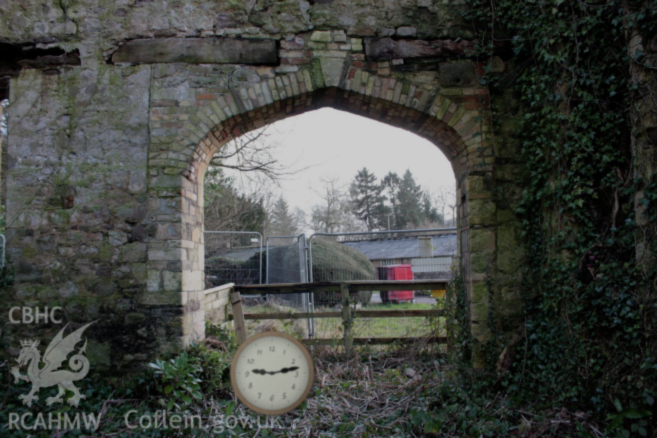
**9:13**
